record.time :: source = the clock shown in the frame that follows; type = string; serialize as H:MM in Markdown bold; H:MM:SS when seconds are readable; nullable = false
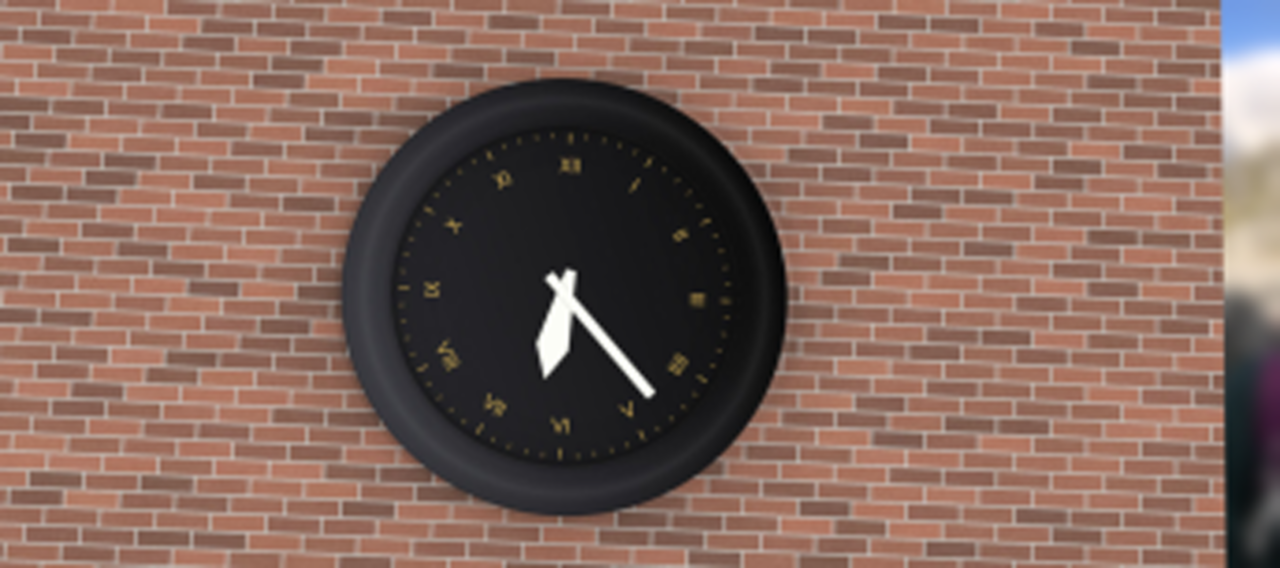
**6:23**
